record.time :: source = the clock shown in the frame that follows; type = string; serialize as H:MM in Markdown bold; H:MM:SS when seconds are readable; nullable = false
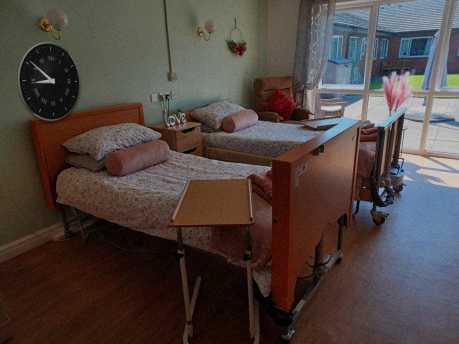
**8:51**
